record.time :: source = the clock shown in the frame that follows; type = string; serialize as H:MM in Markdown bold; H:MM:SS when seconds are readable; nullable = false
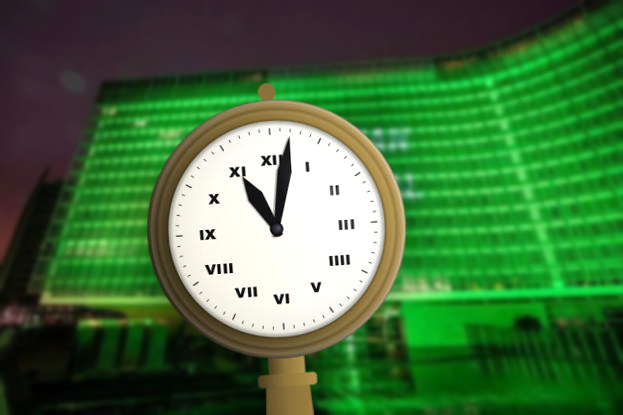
**11:02**
